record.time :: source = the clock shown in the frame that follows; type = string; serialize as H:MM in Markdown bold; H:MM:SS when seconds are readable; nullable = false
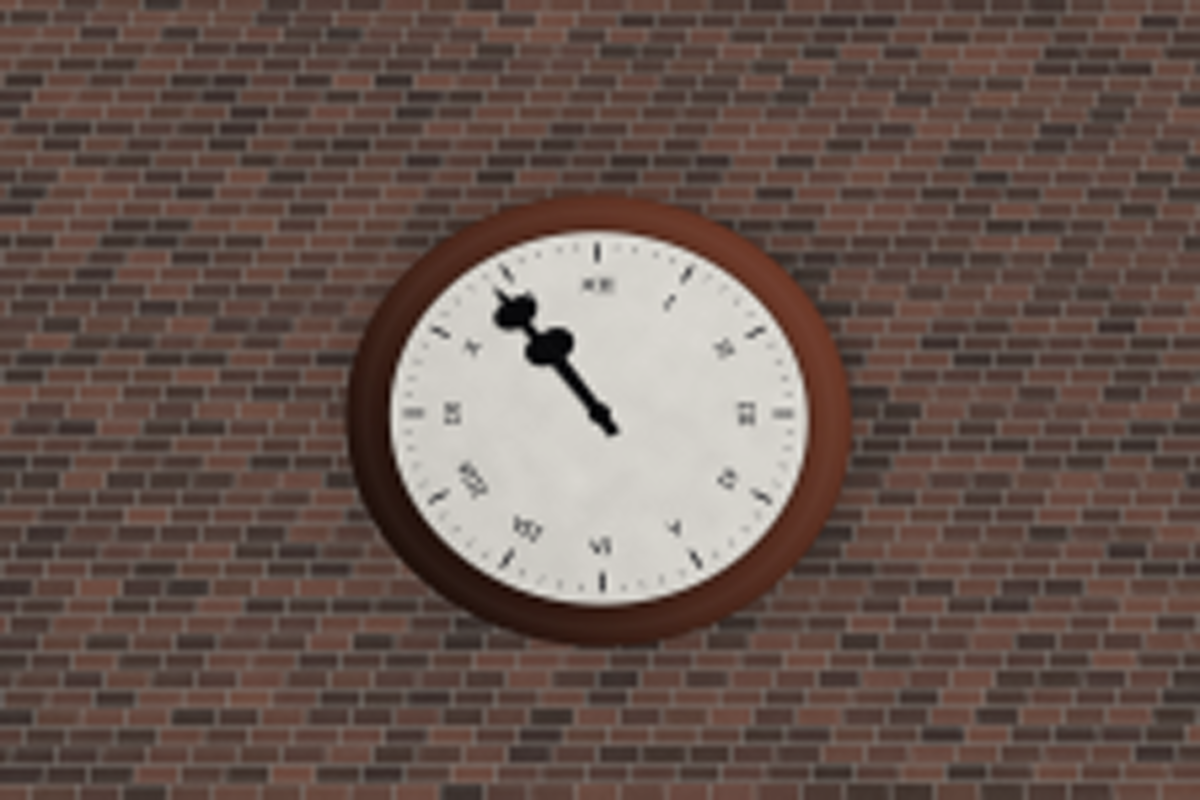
**10:54**
